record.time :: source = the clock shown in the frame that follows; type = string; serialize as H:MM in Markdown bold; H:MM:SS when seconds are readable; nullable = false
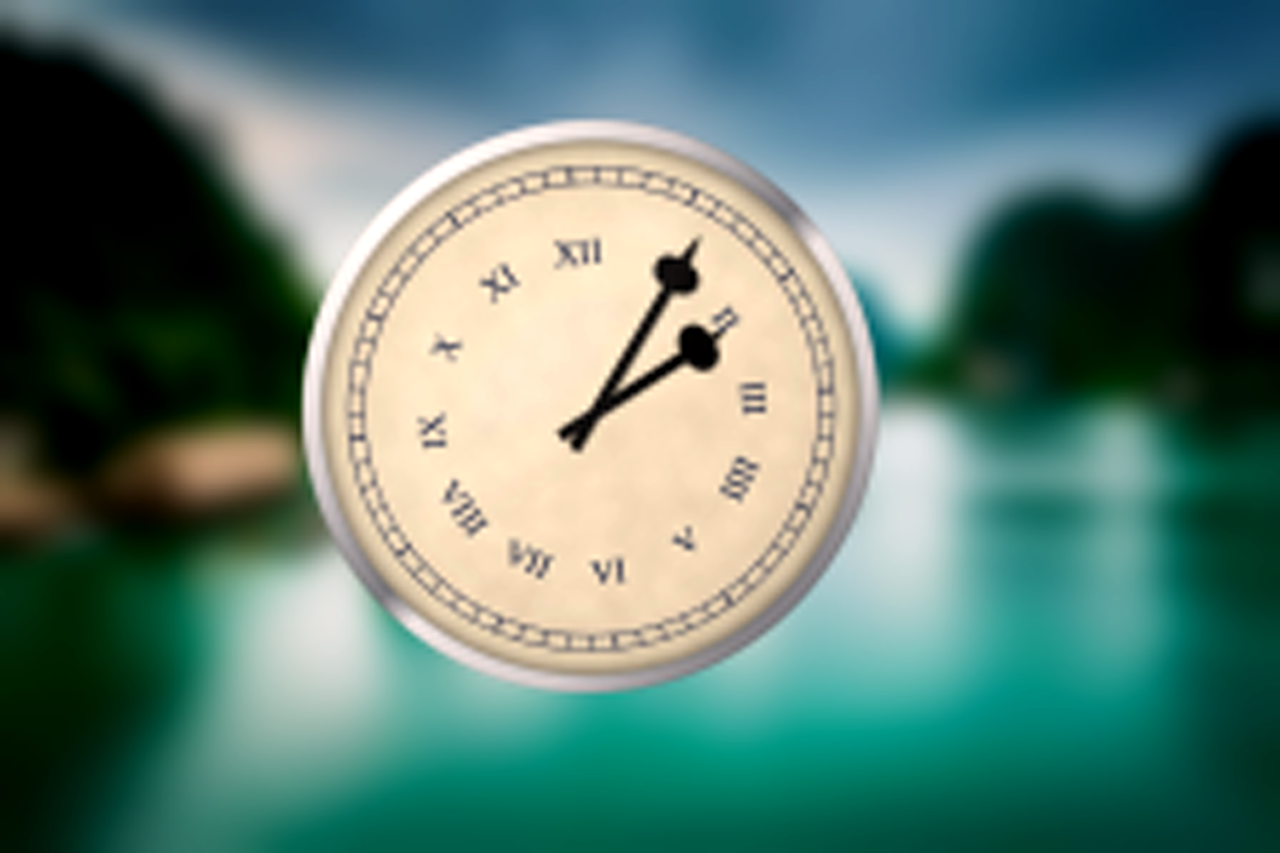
**2:06**
